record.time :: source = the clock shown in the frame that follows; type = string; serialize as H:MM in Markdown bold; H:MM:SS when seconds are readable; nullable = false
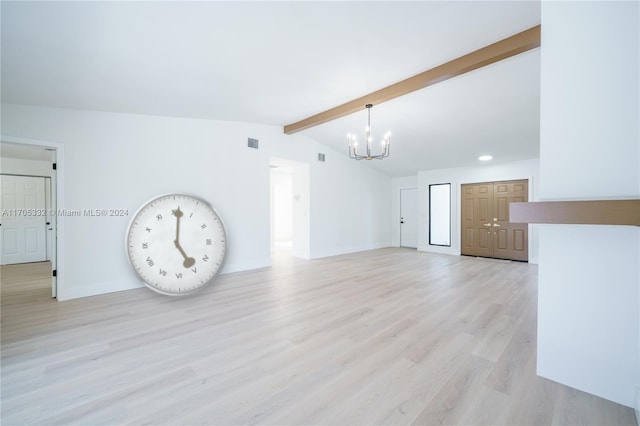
**5:01**
